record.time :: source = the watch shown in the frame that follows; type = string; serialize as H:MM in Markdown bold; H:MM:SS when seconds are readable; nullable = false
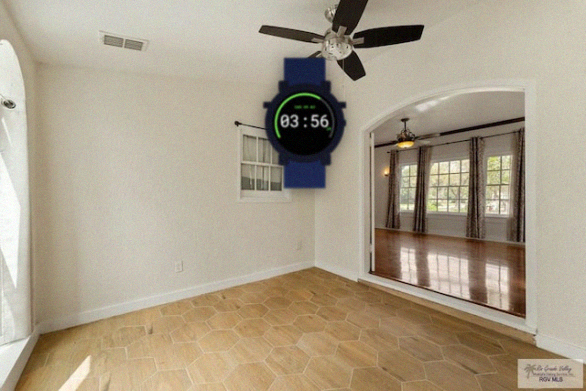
**3:56**
